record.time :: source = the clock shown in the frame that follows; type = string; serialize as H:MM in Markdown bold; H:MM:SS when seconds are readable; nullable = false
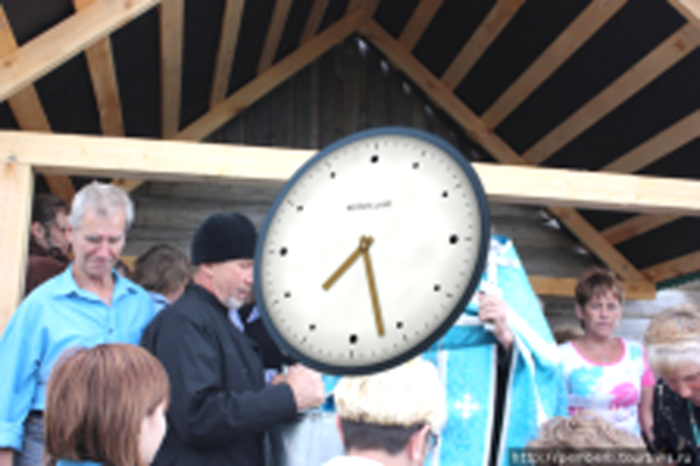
**7:27**
